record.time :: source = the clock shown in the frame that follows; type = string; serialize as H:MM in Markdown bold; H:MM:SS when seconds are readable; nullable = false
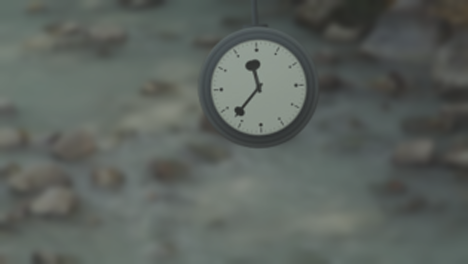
**11:37**
